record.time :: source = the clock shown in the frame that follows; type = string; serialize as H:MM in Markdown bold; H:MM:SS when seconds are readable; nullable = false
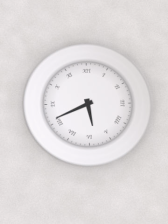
**5:41**
